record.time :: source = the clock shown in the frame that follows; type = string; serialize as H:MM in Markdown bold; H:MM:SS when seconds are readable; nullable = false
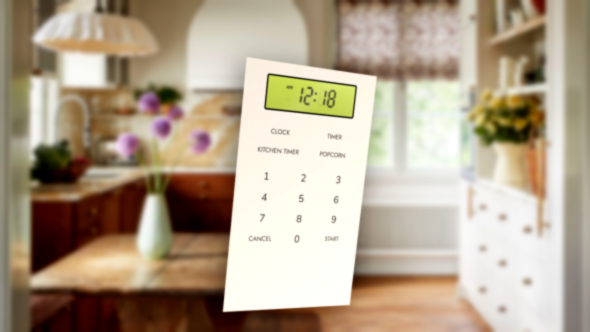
**12:18**
